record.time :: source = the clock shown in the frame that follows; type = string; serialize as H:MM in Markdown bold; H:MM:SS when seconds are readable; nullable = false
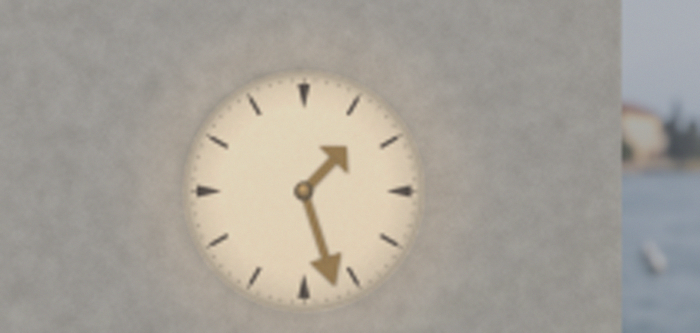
**1:27**
